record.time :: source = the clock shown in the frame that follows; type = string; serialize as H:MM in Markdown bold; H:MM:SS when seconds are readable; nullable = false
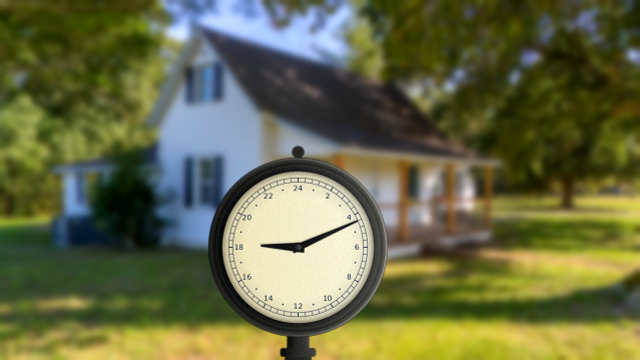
**18:11**
